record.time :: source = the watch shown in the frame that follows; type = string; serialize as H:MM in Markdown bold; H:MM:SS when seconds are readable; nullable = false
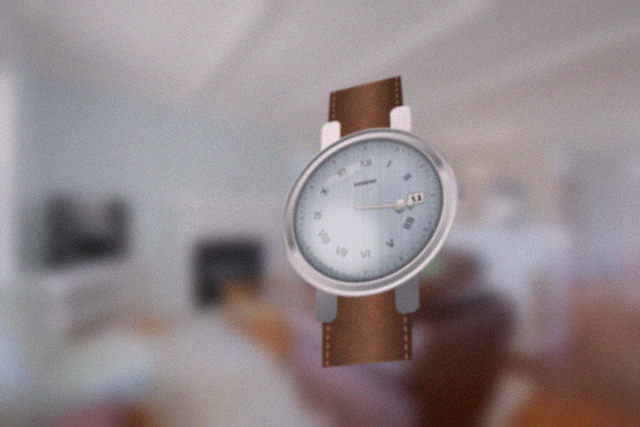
**3:16**
